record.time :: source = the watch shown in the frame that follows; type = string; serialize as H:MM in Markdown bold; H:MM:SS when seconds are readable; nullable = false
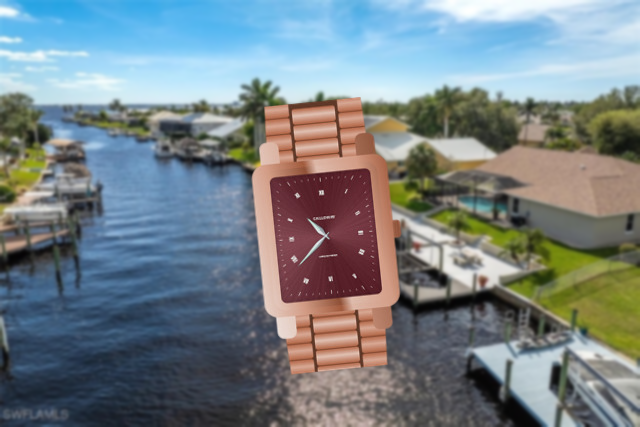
**10:38**
